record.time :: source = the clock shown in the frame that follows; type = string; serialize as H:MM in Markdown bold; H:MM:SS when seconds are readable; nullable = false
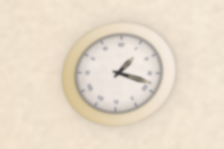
**1:18**
